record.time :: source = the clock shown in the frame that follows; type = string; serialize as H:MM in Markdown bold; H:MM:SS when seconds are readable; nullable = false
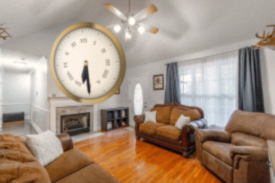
**6:30**
